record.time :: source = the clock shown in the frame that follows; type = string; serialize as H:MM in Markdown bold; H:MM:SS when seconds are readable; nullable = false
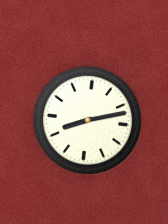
**8:12**
